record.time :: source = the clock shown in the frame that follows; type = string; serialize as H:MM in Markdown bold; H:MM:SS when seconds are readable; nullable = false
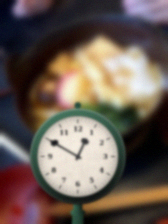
**12:50**
